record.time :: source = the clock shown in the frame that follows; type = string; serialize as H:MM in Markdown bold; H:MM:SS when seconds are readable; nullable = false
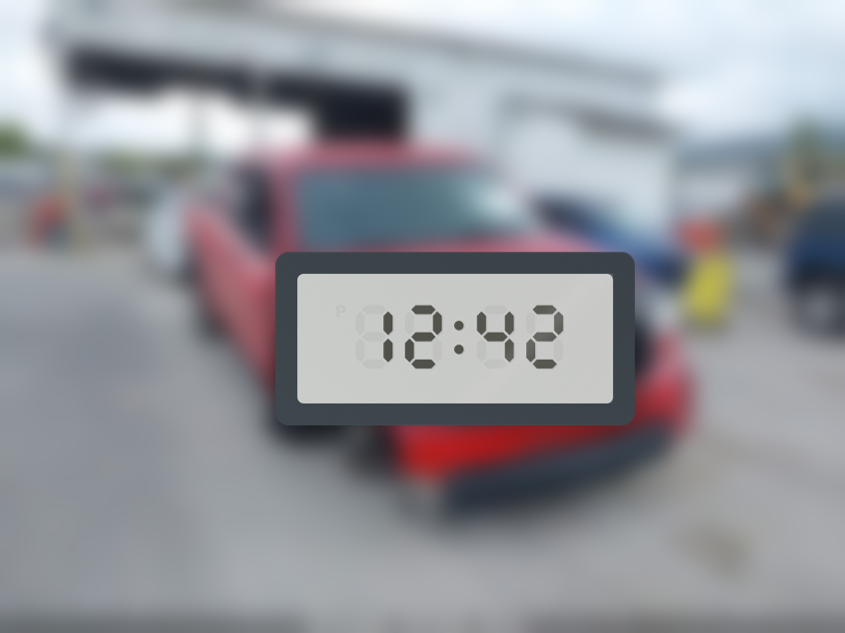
**12:42**
